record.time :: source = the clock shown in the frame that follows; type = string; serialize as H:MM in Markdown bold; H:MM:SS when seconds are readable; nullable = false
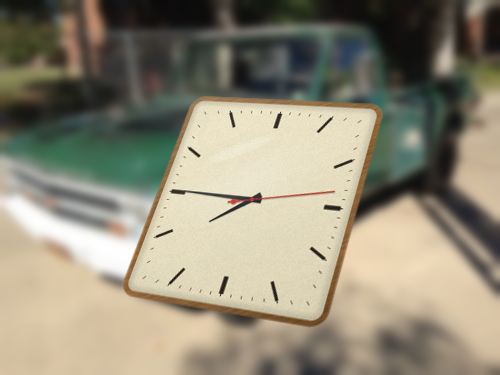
**7:45:13**
